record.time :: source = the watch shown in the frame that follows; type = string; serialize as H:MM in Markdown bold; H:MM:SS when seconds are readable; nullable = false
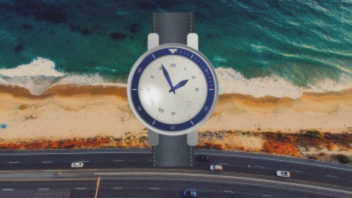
**1:56**
